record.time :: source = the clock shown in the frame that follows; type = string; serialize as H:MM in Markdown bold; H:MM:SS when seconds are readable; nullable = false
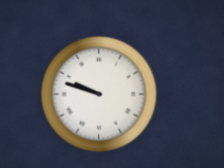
**9:48**
